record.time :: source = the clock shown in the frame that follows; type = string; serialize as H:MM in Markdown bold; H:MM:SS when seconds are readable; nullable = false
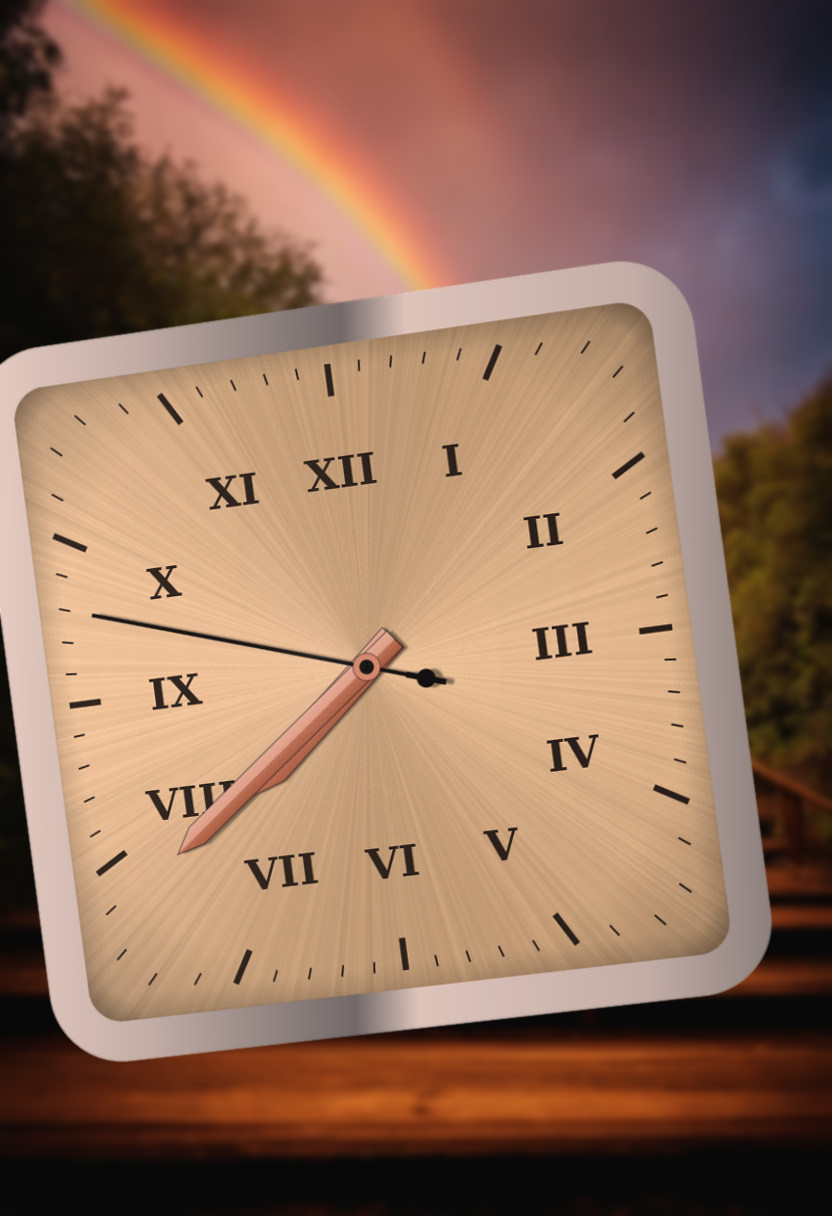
**7:38:48**
